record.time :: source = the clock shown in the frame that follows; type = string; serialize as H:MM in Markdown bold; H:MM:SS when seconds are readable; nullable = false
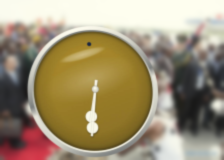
**6:32**
